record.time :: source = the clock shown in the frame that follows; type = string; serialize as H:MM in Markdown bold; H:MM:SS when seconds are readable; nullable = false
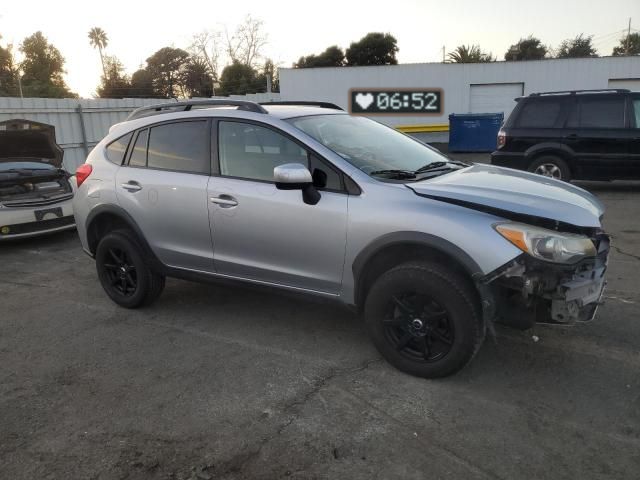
**6:52**
